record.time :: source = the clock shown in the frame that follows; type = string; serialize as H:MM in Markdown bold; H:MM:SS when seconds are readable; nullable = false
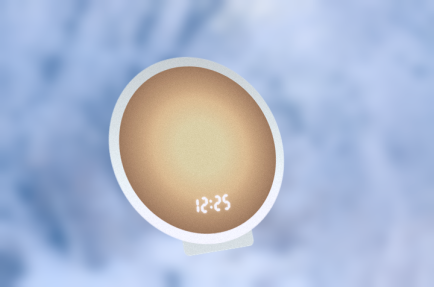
**12:25**
